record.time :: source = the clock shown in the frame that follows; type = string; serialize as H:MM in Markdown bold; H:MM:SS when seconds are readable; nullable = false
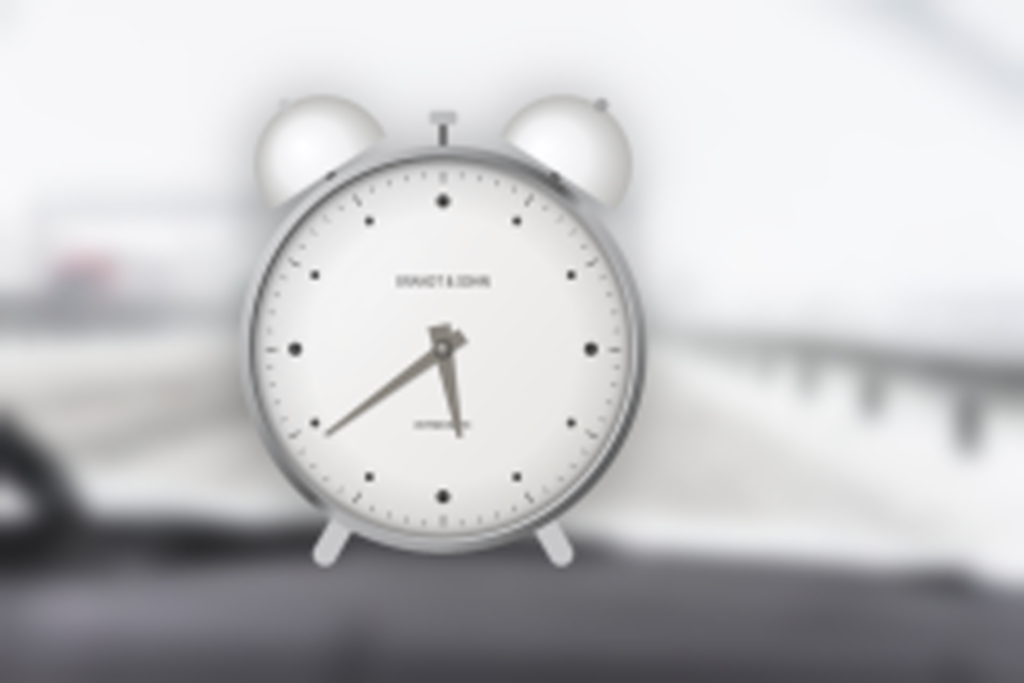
**5:39**
